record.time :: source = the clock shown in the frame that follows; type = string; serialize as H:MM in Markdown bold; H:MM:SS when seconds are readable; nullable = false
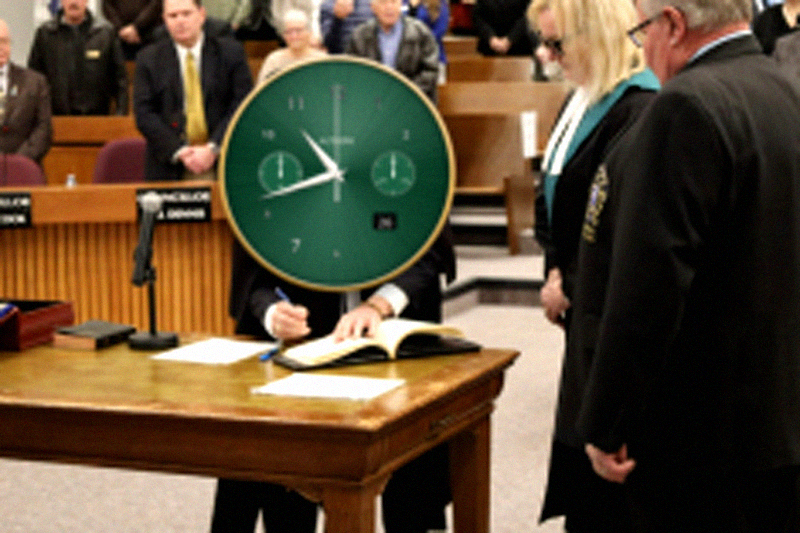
**10:42**
